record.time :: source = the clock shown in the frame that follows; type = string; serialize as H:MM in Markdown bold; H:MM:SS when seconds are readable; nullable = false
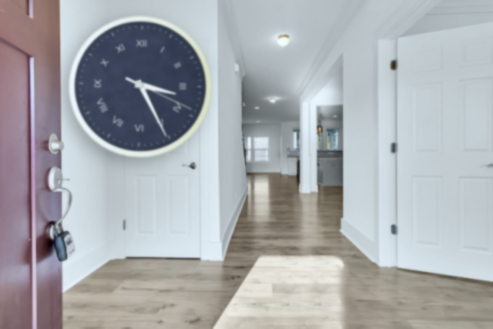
**3:25:19**
